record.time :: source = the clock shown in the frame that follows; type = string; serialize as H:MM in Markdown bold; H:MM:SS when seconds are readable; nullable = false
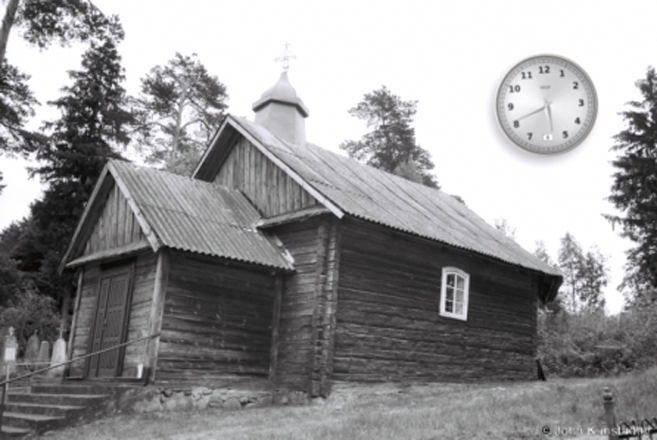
**5:41**
